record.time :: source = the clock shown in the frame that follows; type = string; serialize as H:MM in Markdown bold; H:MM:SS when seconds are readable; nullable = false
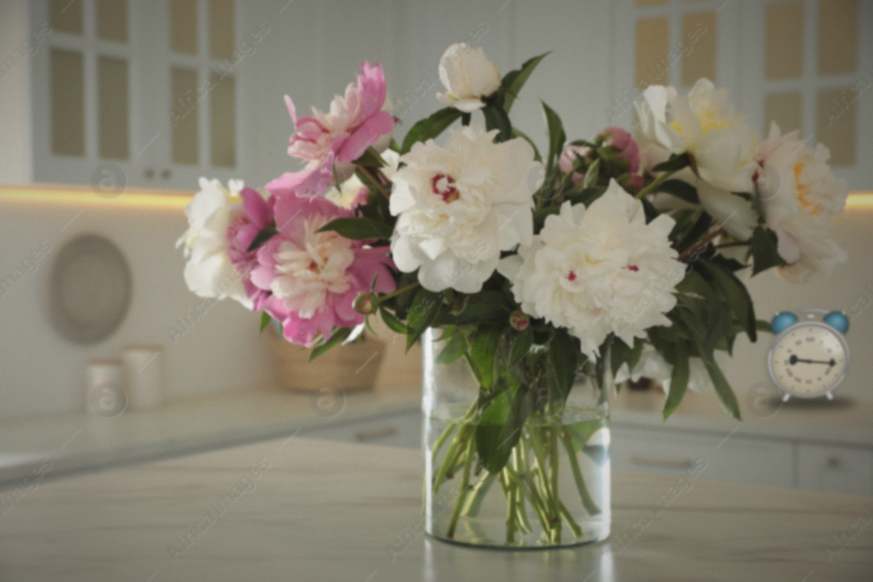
**9:16**
